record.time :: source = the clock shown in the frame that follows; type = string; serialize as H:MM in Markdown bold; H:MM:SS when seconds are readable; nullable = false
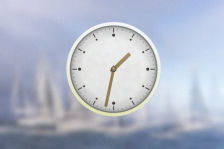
**1:32**
